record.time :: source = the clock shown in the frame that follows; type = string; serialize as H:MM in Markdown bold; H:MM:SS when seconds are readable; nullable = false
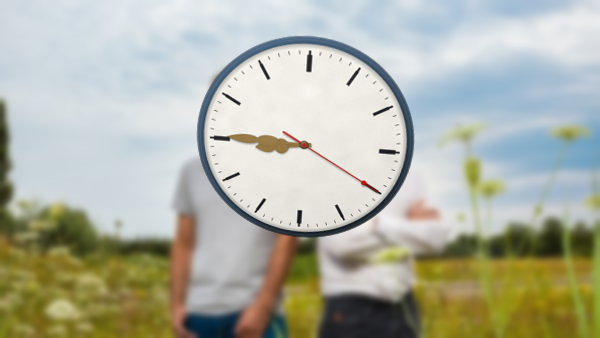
**8:45:20**
